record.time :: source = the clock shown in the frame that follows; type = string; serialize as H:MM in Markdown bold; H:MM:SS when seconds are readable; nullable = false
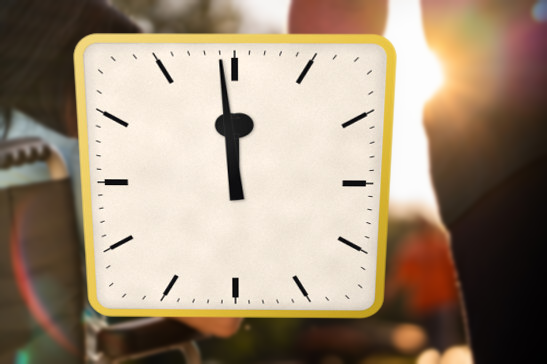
**11:59**
